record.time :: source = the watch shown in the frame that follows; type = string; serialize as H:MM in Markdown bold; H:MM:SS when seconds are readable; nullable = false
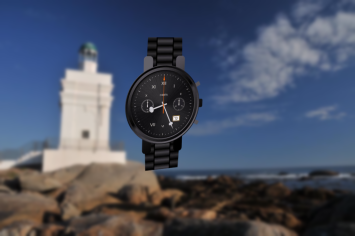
**8:26**
